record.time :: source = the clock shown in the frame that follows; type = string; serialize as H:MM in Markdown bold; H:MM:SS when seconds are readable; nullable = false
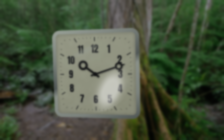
**10:12**
